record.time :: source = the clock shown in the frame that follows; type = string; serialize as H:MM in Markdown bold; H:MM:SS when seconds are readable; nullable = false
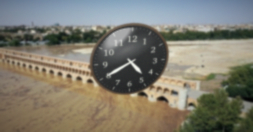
**4:40**
